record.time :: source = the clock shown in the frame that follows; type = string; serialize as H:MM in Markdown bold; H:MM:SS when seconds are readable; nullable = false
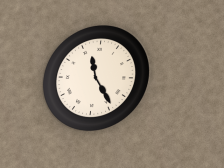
**11:24**
